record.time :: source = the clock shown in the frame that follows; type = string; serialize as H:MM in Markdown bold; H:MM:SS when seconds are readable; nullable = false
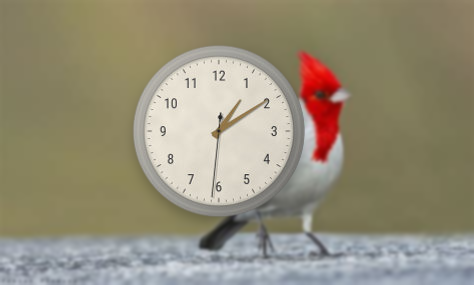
**1:09:31**
